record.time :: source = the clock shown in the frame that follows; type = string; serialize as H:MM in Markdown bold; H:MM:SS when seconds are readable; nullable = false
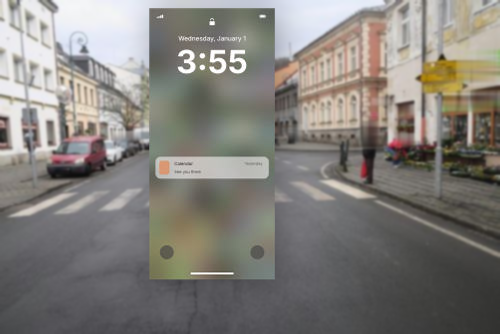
**3:55**
